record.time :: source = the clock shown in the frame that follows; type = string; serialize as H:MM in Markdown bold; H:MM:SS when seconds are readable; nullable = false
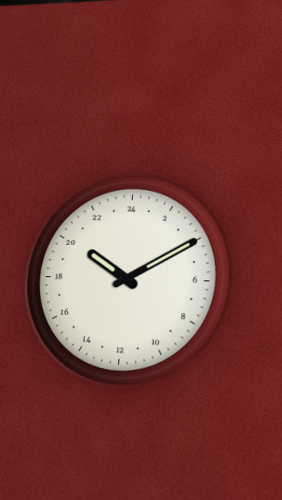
**20:10**
